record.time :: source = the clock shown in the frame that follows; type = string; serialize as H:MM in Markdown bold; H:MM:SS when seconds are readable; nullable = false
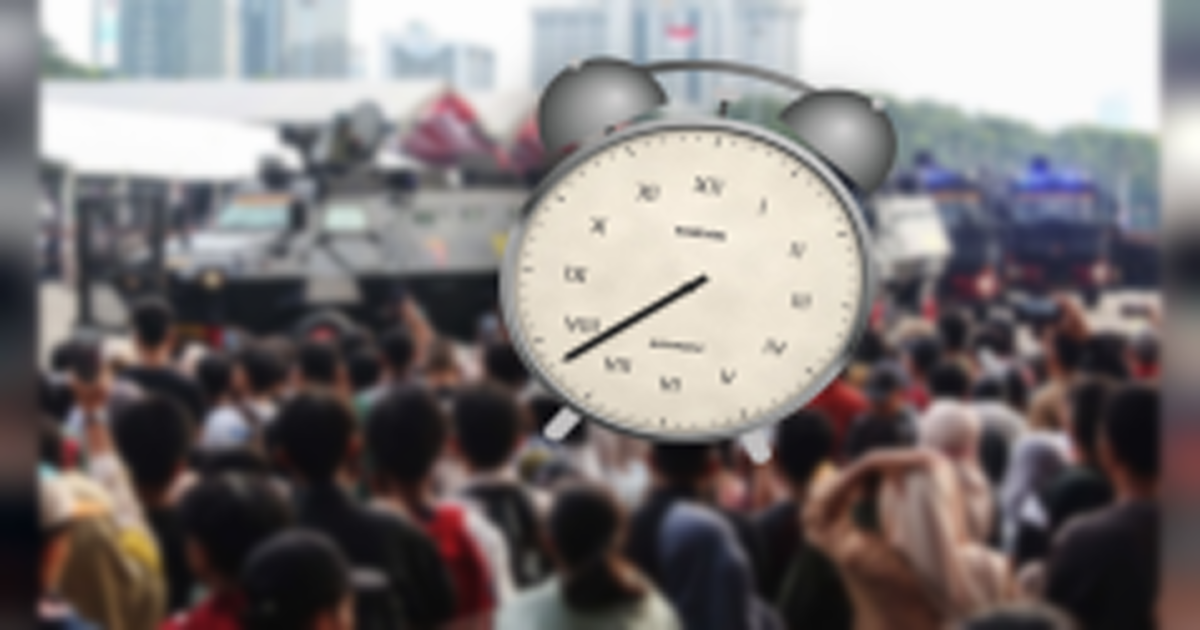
**7:38**
